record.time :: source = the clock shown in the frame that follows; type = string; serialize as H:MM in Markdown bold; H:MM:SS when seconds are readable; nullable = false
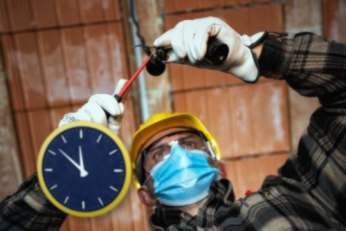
**11:52**
